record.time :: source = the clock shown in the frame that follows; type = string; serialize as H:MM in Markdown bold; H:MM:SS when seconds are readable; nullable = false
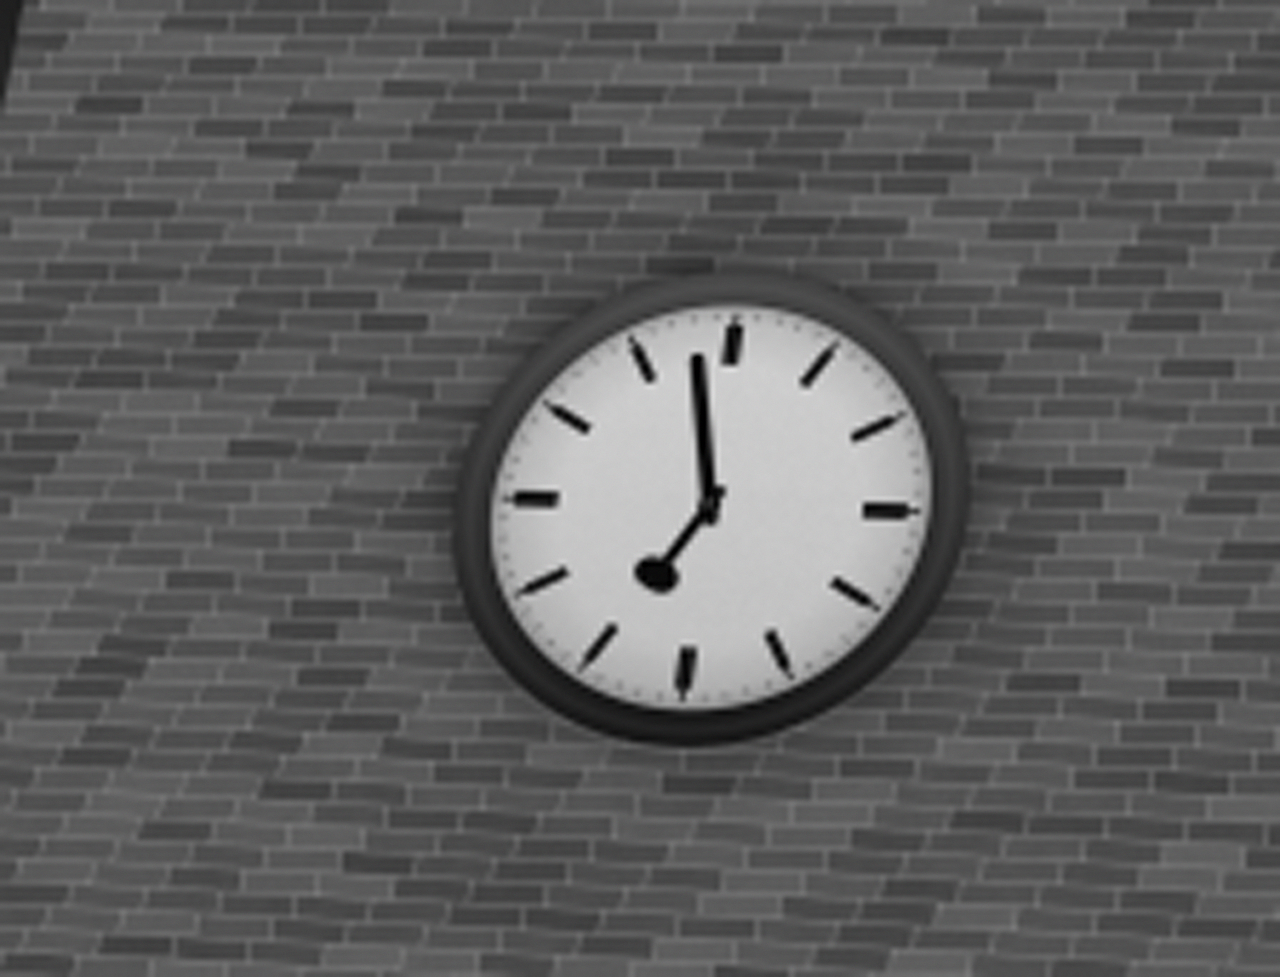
**6:58**
